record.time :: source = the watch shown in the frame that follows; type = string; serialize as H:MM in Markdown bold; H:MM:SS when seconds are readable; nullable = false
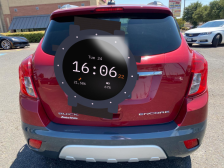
**16:06**
